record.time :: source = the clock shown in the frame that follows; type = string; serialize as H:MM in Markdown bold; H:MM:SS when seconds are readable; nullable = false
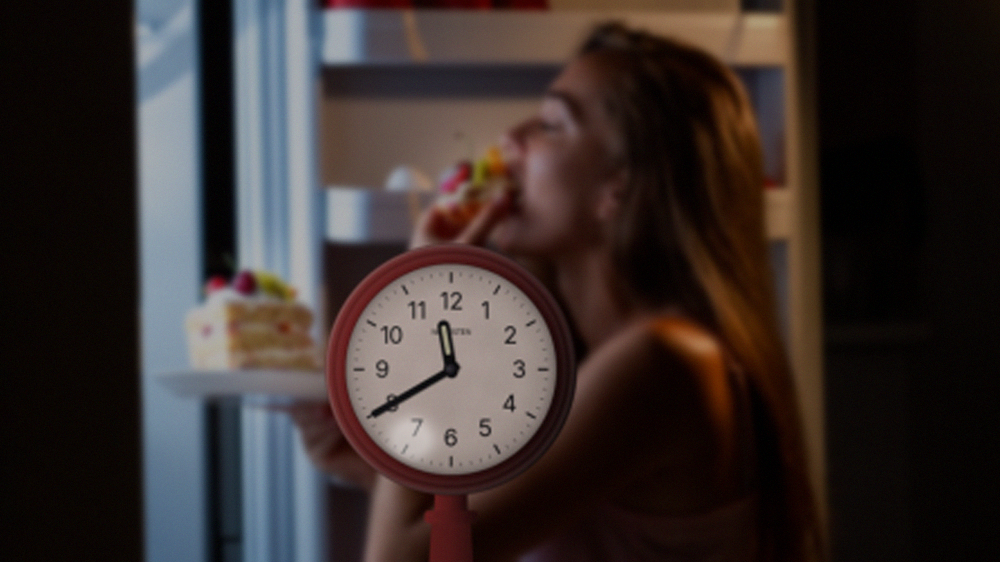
**11:40**
